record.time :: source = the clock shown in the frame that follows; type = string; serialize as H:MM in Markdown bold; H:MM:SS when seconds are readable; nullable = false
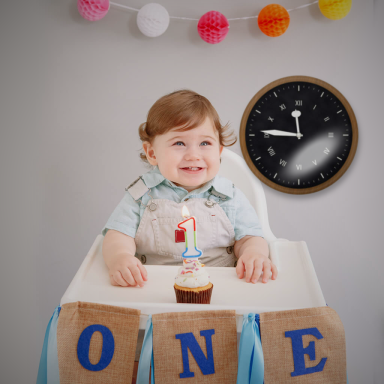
**11:46**
